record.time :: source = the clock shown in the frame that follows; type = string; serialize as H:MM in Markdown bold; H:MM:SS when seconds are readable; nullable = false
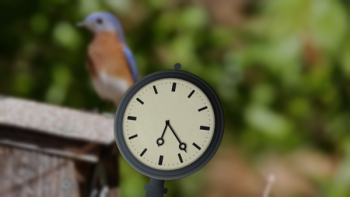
**6:23**
